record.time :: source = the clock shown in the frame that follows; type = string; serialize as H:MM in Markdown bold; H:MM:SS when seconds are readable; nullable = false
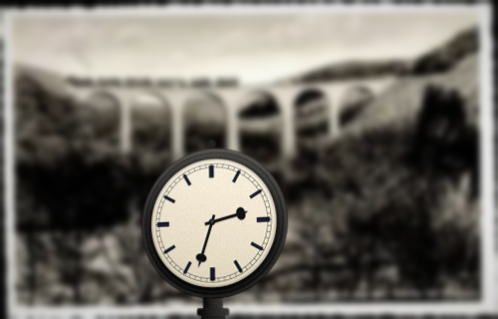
**2:33**
